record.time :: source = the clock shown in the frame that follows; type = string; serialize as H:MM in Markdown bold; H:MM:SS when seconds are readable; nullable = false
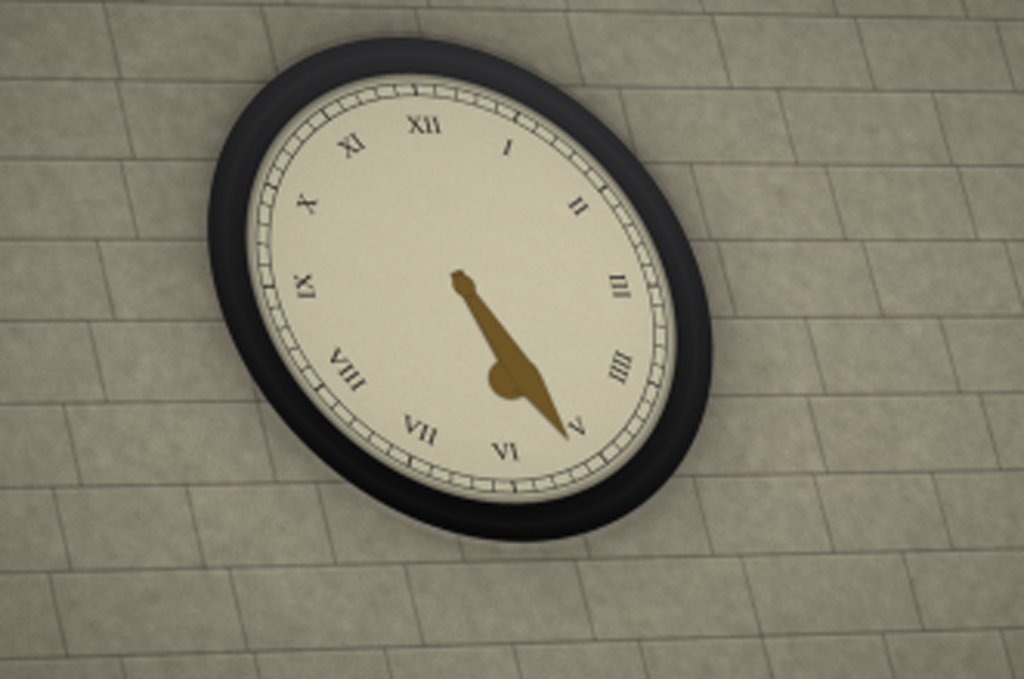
**5:26**
